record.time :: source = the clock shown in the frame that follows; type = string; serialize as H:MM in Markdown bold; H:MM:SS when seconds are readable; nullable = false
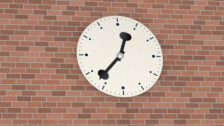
**12:37**
